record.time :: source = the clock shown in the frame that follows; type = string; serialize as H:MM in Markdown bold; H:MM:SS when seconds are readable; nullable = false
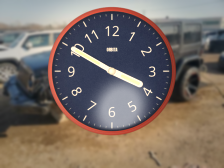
**3:50**
